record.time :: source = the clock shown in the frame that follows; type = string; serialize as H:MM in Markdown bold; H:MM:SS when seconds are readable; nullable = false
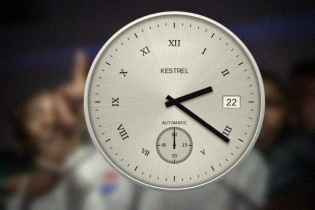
**2:21**
